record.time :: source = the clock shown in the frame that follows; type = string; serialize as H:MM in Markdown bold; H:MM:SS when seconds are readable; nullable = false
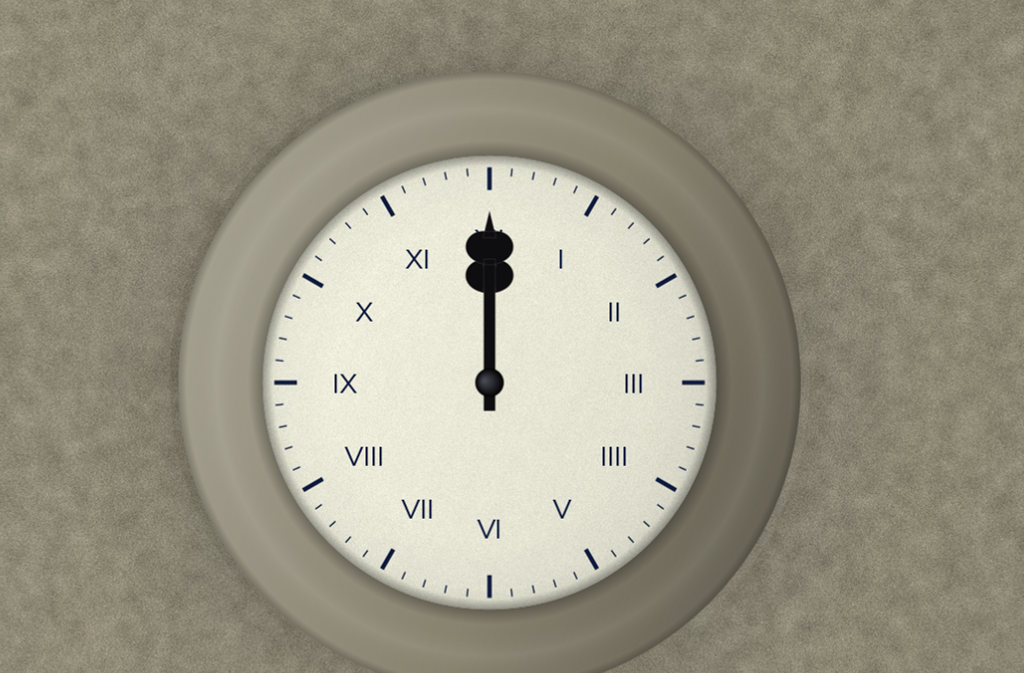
**12:00**
